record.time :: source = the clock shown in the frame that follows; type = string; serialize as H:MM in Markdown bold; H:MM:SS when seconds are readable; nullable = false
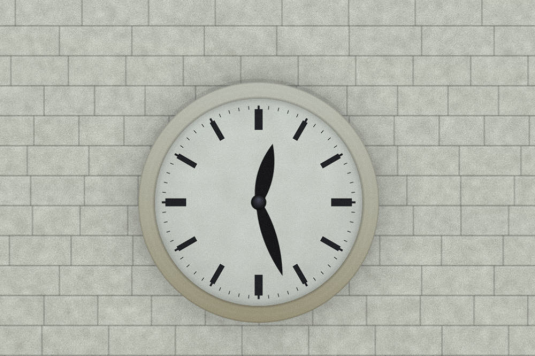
**12:27**
